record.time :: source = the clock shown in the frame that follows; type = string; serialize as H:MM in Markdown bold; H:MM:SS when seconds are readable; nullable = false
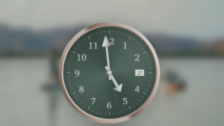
**4:59**
